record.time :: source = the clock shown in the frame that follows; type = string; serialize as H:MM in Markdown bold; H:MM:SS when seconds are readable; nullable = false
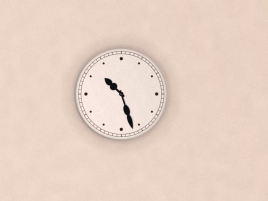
**10:27**
